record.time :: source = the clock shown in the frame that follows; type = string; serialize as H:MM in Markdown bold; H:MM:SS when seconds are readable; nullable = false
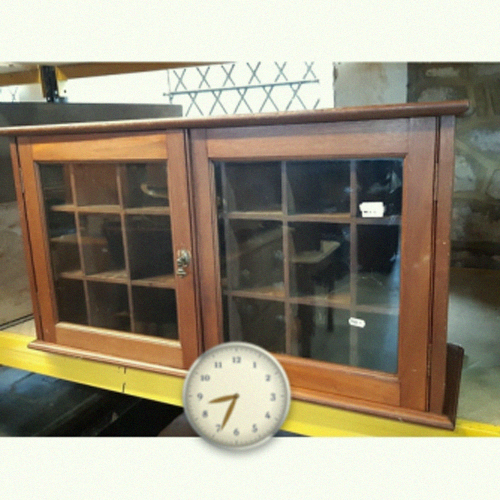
**8:34**
